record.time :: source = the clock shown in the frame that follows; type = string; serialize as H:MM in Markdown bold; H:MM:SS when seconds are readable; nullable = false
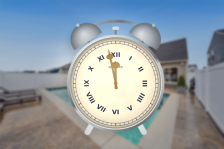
**11:58**
